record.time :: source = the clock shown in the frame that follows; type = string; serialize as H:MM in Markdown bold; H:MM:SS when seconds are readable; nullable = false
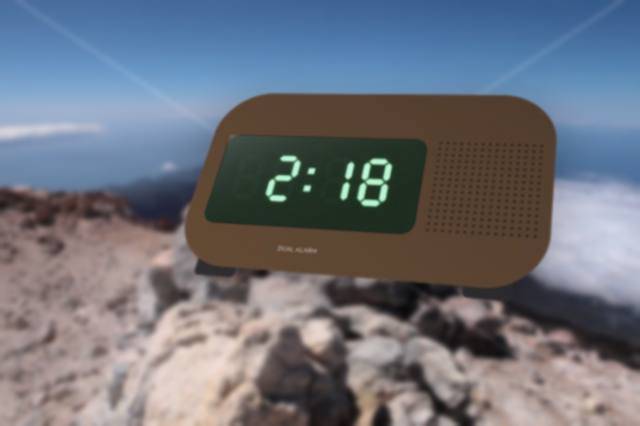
**2:18**
